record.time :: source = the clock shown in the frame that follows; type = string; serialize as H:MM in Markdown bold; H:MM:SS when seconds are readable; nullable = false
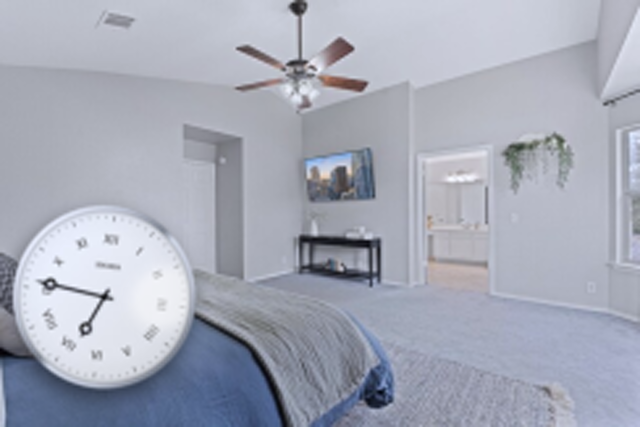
**6:46**
